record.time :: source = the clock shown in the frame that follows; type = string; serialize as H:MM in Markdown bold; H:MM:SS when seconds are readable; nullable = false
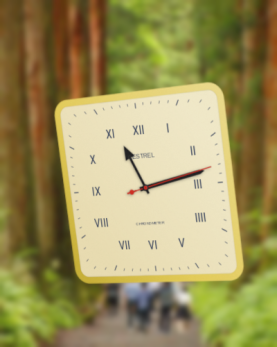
**11:13:13**
